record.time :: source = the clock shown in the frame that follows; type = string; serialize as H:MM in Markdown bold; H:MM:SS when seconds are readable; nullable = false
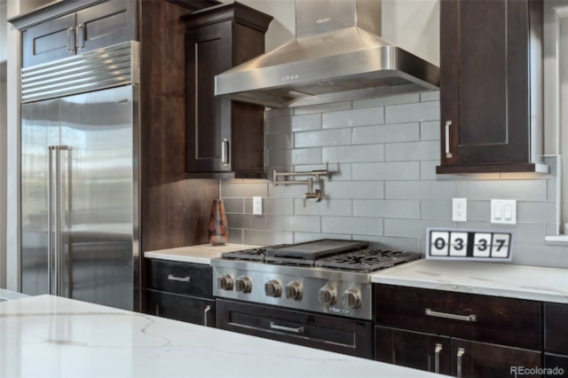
**3:37**
